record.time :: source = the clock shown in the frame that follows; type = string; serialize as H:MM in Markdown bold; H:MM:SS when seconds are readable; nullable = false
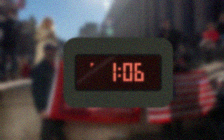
**1:06**
